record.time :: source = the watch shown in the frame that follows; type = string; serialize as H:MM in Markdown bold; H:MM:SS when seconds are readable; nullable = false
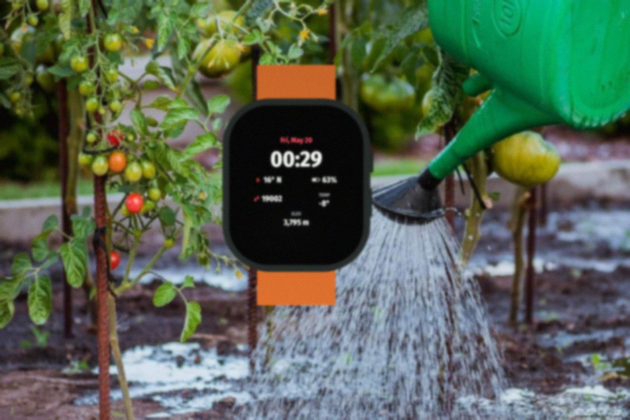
**0:29**
